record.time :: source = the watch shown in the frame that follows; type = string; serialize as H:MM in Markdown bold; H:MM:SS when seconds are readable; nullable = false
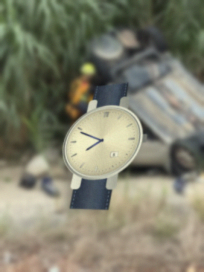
**7:49**
